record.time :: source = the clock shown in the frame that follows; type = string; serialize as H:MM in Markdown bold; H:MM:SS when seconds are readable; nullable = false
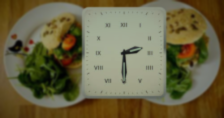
**2:30**
